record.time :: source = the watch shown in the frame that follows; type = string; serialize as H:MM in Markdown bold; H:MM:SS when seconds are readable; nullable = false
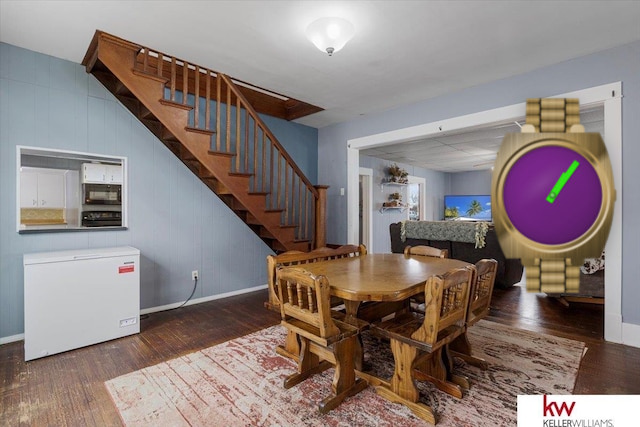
**1:06**
